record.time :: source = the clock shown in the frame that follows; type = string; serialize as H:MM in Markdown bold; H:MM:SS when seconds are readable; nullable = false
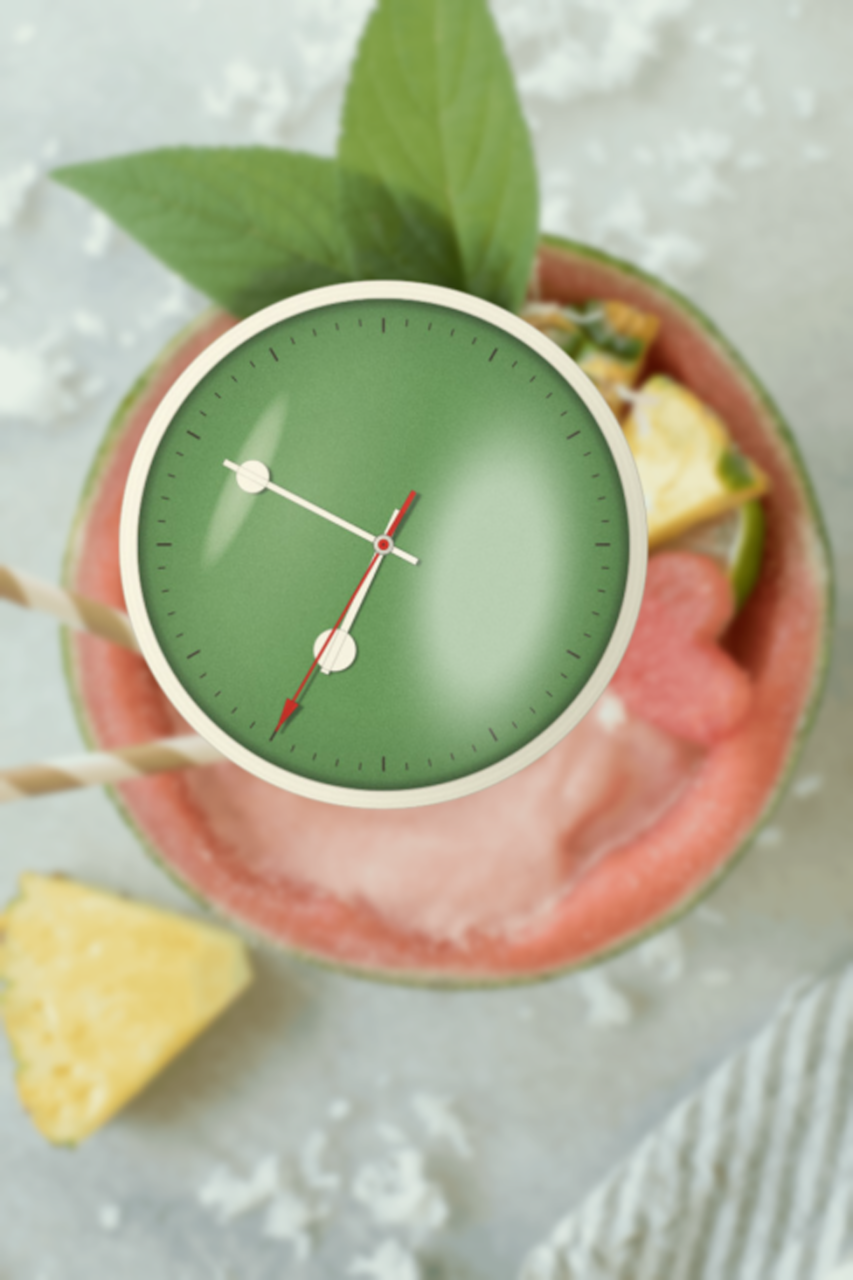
**6:49:35**
